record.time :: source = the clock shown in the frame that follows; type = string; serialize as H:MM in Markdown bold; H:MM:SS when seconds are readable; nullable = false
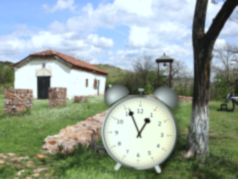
**12:56**
